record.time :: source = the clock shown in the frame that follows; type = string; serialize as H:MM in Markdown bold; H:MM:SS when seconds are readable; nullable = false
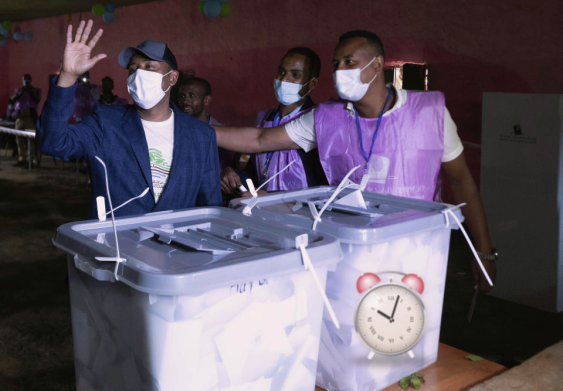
**10:03**
